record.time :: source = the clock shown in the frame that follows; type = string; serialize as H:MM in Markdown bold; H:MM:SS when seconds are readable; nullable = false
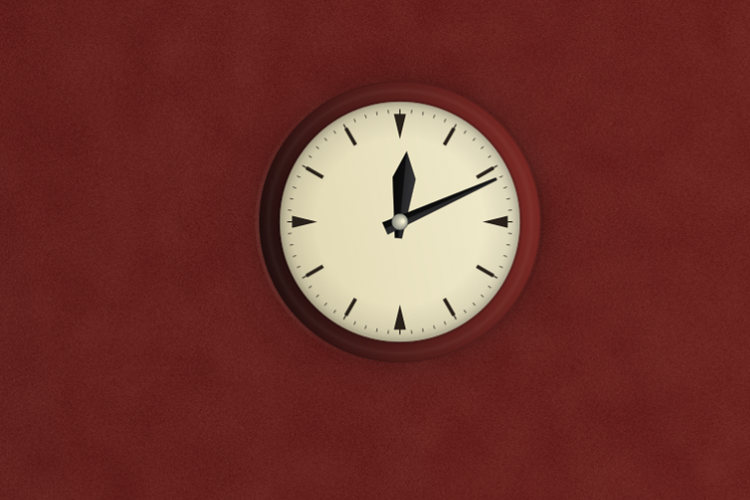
**12:11**
